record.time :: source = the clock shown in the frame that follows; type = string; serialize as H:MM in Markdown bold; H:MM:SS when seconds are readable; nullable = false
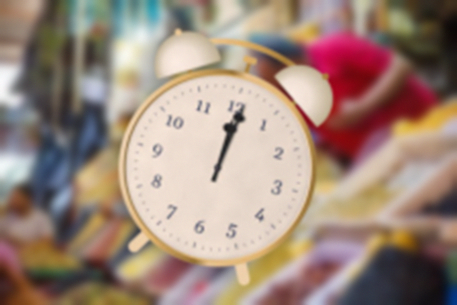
**12:01**
